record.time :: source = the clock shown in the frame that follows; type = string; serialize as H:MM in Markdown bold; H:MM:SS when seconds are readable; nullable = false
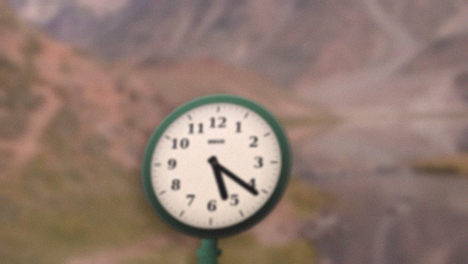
**5:21**
